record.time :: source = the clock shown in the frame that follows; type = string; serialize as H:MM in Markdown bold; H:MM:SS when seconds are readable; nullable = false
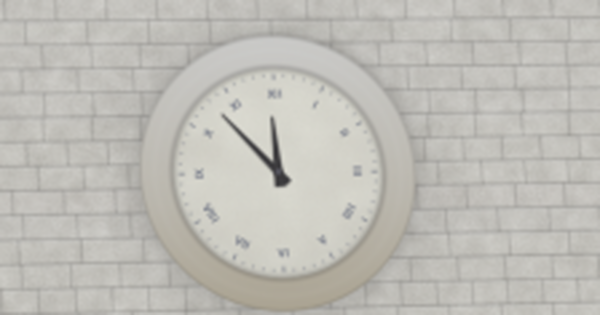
**11:53**
